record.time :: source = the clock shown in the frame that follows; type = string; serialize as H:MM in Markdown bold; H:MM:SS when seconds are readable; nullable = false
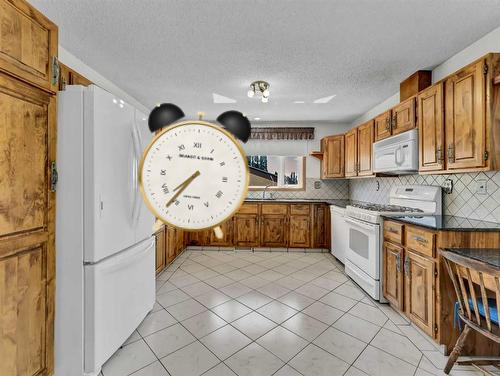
**7:36**
